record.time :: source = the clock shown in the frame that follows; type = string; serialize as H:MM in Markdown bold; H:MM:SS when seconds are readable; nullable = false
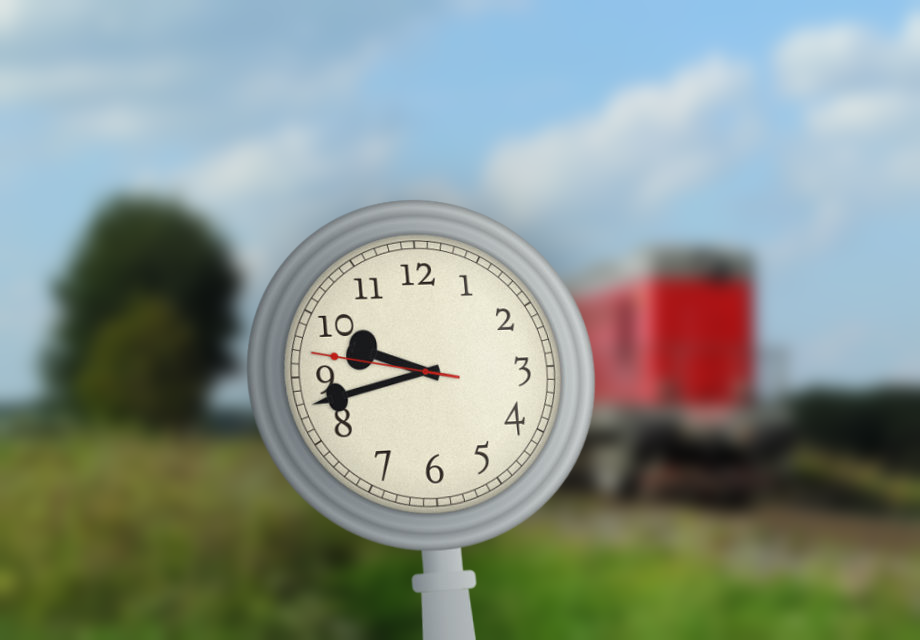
**9:42:47**
